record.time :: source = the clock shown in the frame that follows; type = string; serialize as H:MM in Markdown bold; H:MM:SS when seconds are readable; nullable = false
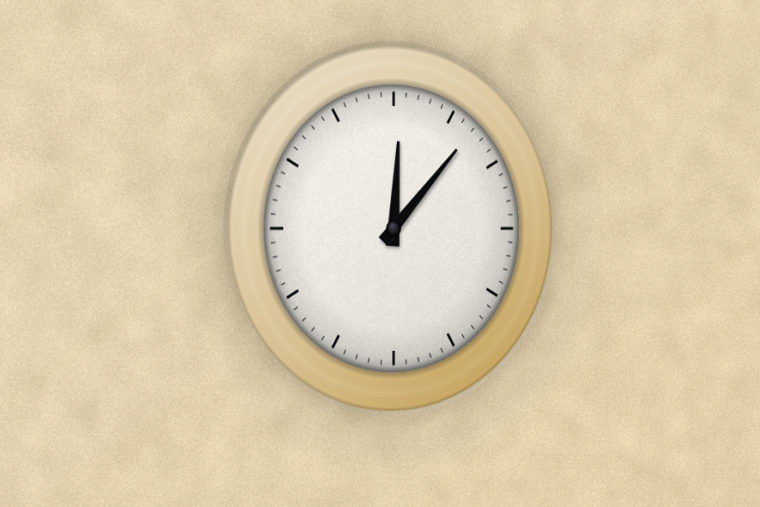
**12:07**
